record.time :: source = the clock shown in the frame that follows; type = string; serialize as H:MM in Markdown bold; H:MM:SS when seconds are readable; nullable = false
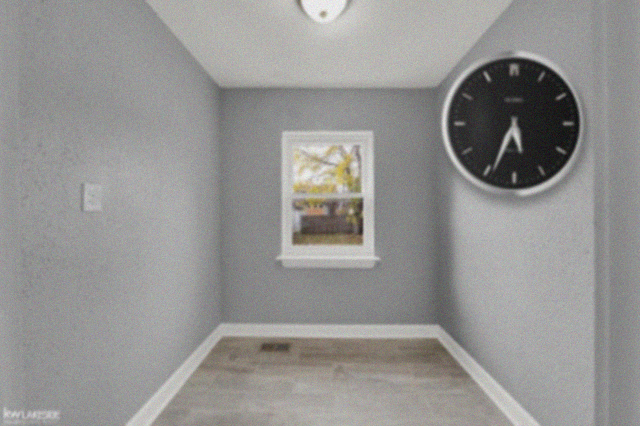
**5:34**
